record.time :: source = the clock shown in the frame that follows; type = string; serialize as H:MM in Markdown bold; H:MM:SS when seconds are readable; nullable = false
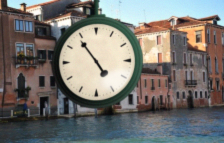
**4:54**
